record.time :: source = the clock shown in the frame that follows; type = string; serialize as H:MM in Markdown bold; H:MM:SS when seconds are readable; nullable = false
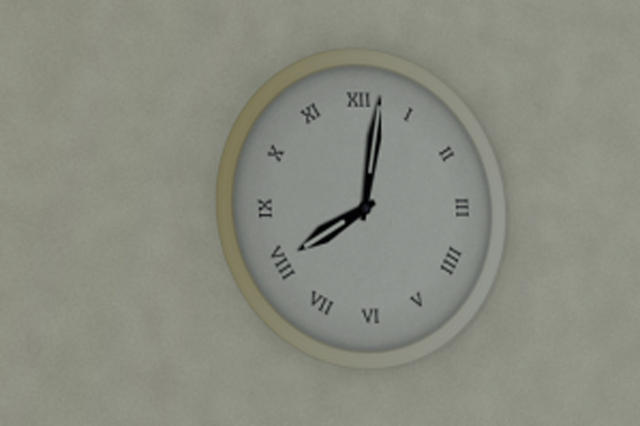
**8:02**
